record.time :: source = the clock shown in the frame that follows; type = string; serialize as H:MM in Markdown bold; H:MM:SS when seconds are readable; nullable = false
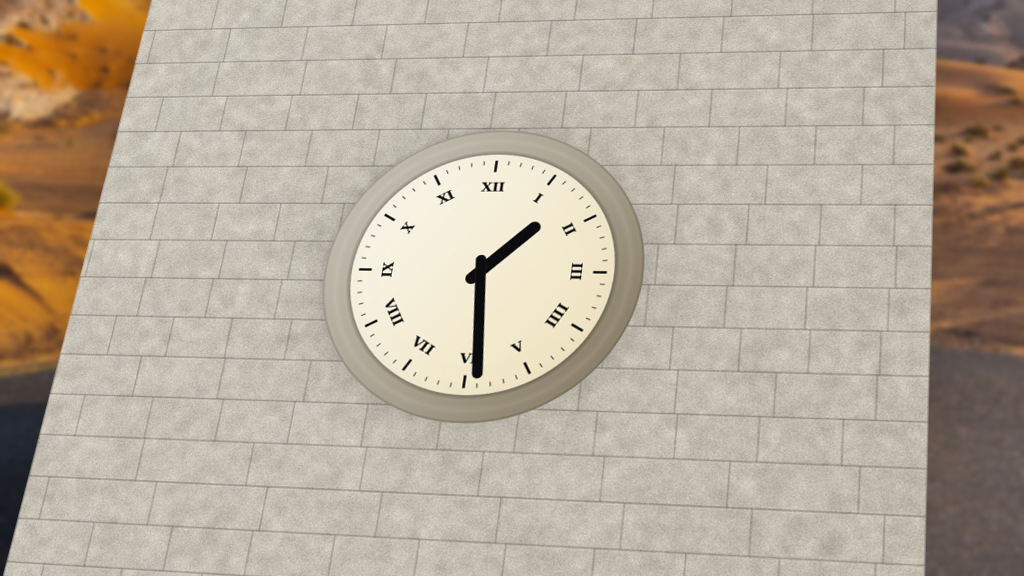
**1:29**
